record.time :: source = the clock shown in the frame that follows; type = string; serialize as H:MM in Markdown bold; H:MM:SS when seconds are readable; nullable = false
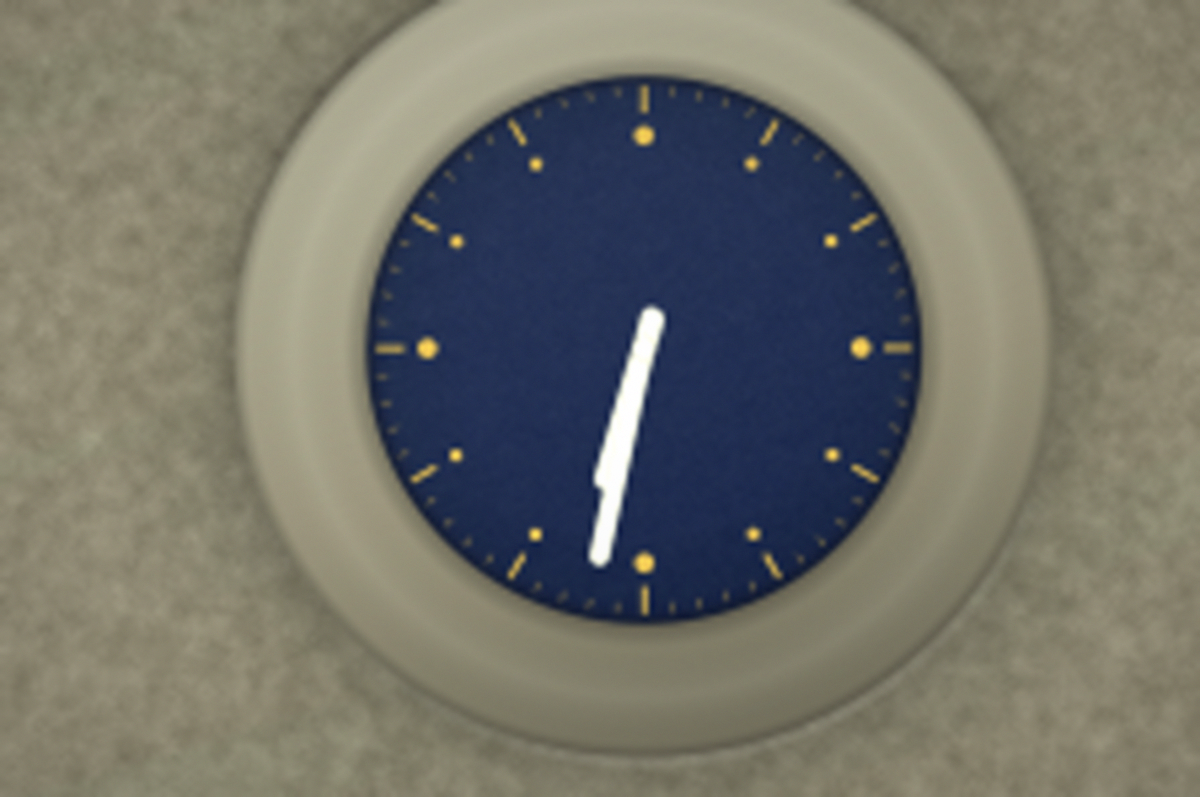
**6:32**
